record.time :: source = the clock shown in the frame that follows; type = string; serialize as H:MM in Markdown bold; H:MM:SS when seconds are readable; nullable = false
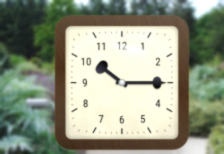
**10:15**
